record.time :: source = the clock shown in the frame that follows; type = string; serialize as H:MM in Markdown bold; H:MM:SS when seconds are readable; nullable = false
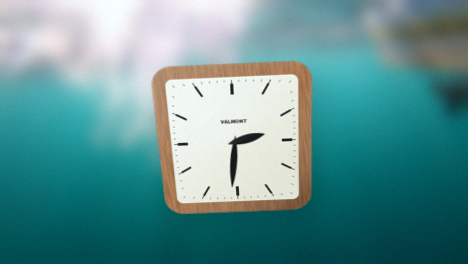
**2:31**
